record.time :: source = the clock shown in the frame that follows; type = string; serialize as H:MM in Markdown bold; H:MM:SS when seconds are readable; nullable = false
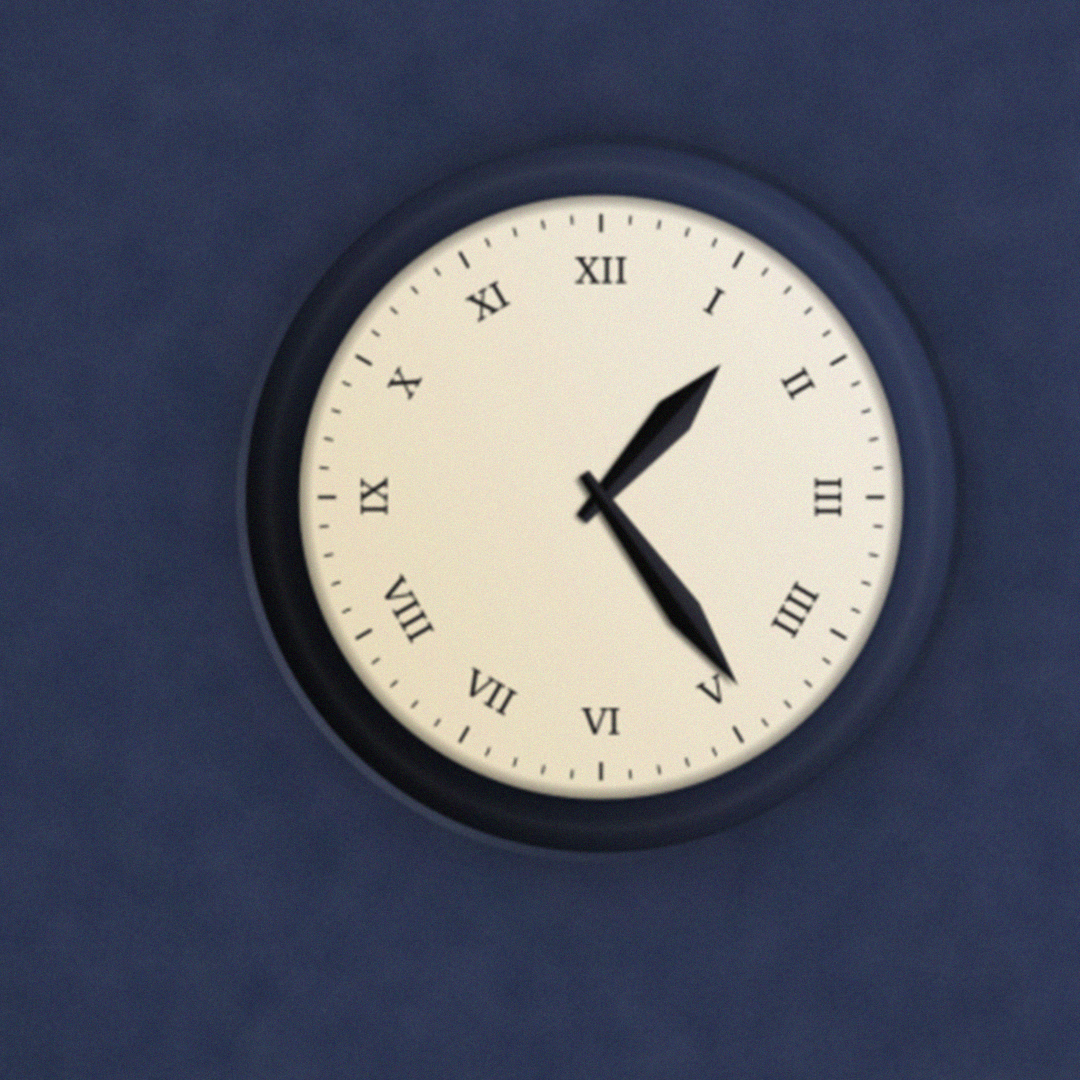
**1:24**
